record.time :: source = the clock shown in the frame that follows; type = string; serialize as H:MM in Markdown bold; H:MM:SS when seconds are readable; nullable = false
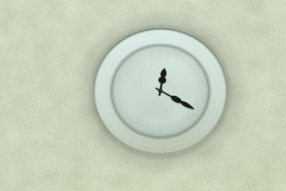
**12:20**
